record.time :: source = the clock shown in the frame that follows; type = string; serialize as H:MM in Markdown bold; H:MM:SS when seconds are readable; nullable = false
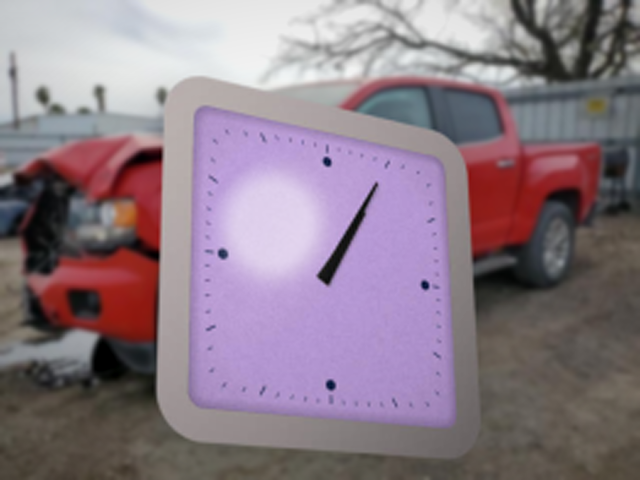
**1:05**
